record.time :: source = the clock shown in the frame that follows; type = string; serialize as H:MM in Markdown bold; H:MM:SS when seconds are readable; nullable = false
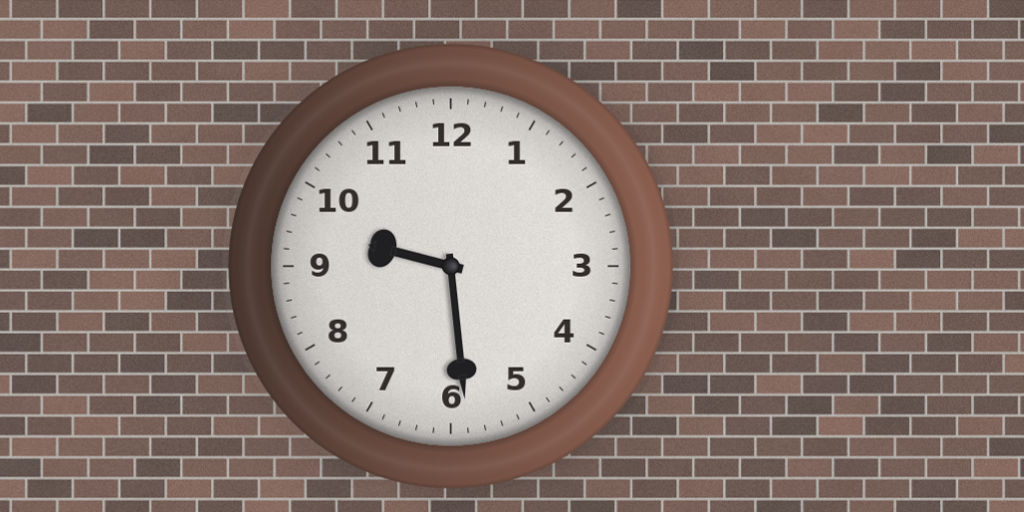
**9:29**
